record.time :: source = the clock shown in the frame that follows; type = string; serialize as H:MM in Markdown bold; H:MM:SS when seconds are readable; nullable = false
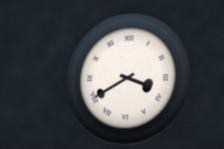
**3:40**
